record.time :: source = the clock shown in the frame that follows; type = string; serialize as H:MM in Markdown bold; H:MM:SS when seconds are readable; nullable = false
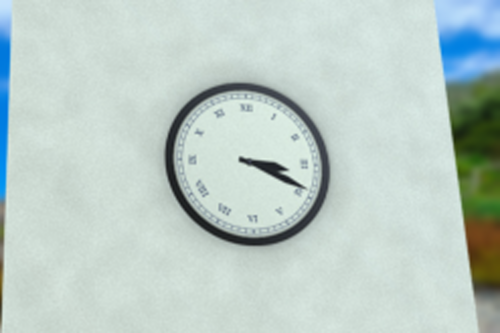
**3:19**
